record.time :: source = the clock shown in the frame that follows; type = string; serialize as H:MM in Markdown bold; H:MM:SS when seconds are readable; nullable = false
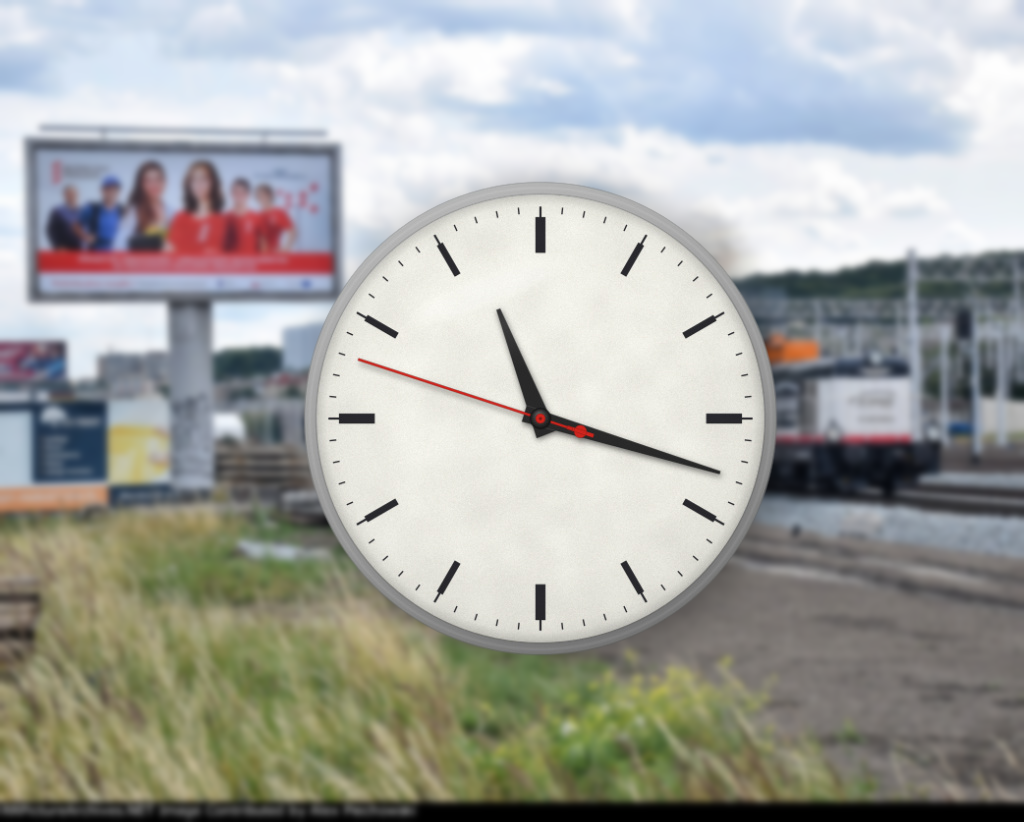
**11:17:48**
